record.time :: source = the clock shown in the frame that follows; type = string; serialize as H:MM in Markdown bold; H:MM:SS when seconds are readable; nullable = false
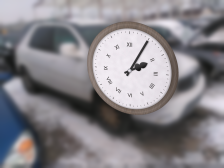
**2:05**
